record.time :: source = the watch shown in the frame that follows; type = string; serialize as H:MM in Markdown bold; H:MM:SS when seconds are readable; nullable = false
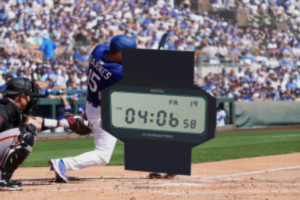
**4:06:58**
